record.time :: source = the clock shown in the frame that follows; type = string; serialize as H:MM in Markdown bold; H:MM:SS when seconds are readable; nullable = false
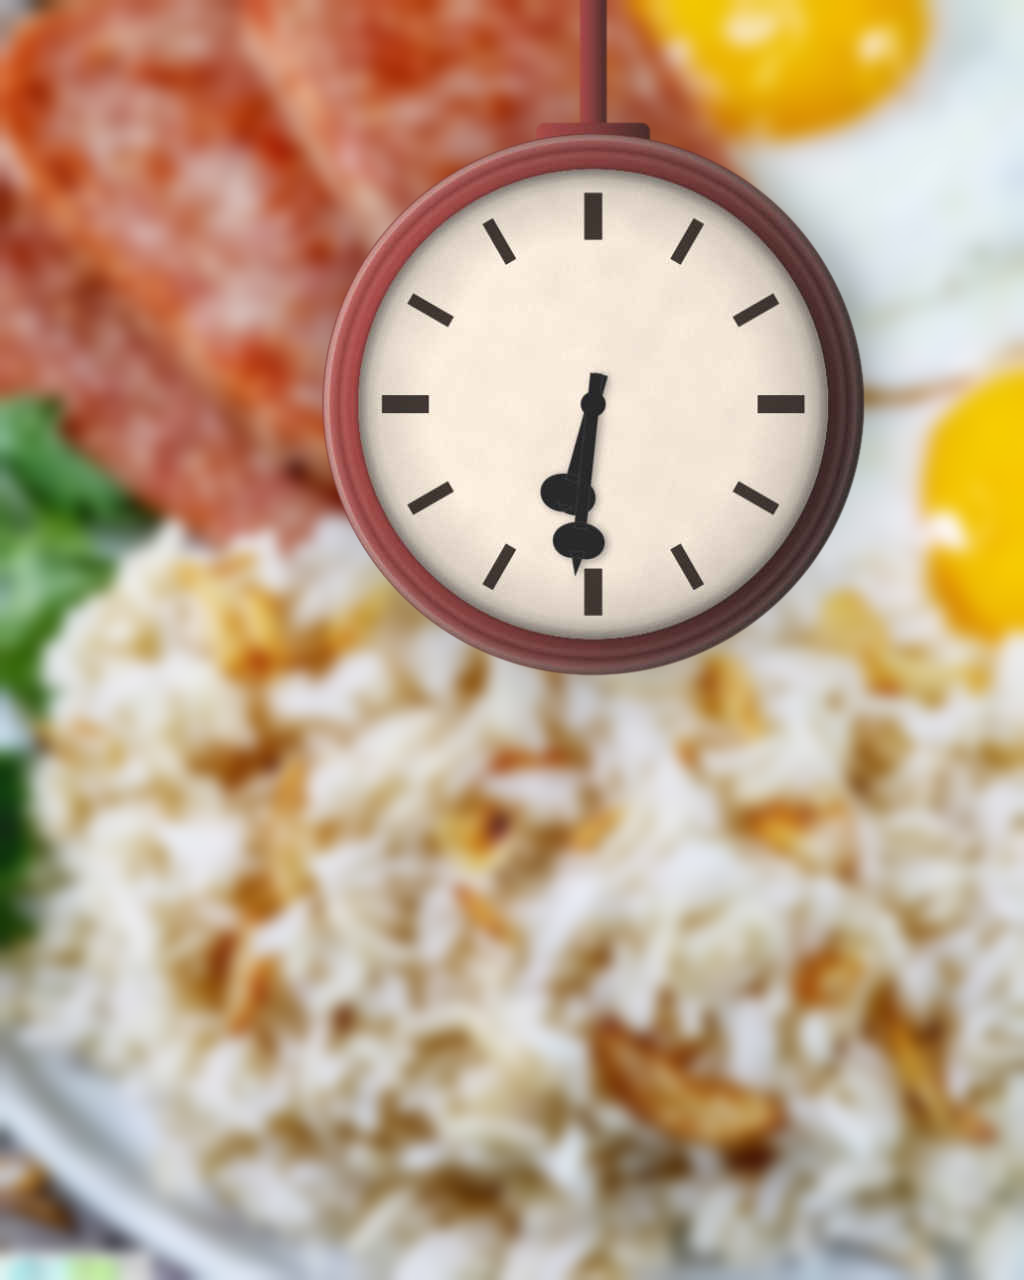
**6:31**
